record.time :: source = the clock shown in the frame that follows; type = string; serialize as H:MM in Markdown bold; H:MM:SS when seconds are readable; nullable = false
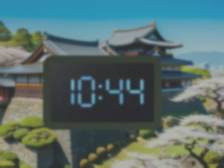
**10:44**
